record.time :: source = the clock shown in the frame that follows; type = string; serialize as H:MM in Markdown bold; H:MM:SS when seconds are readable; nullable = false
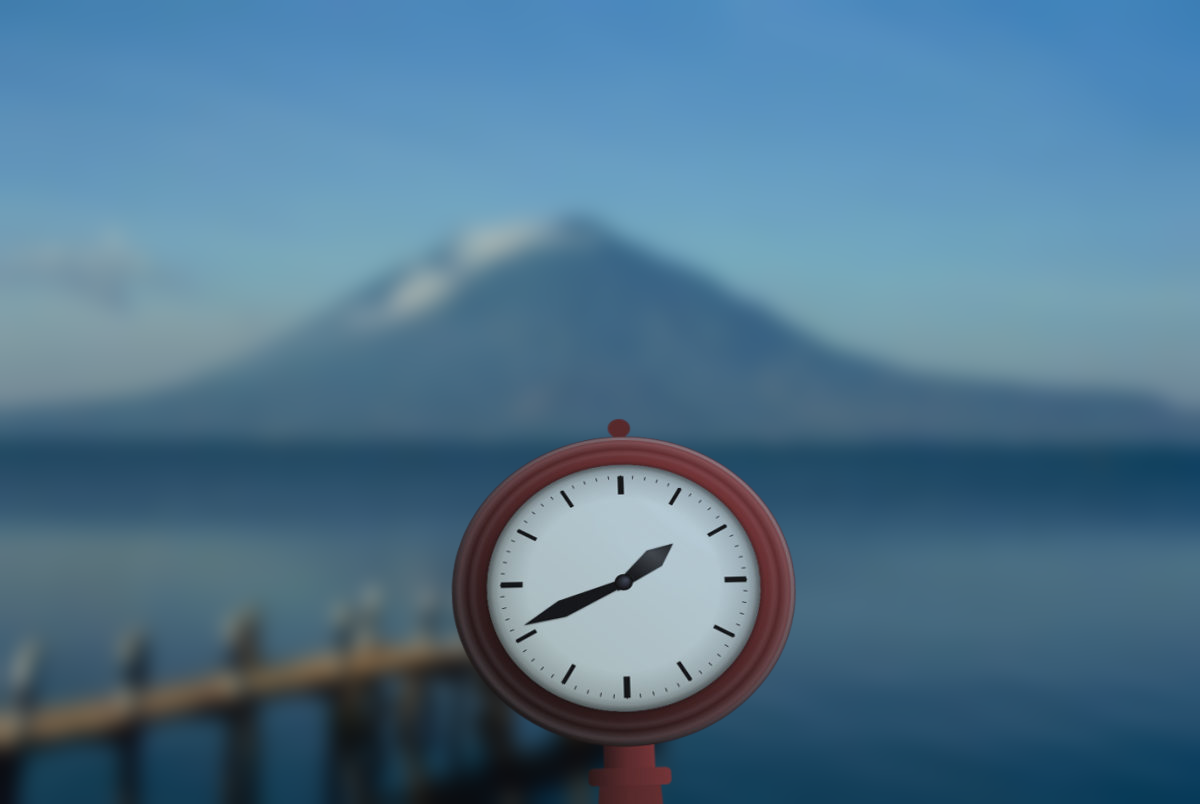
**1:41**
